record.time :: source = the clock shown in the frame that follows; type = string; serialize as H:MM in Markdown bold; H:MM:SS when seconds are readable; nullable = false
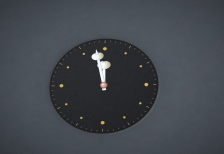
**11:58**
